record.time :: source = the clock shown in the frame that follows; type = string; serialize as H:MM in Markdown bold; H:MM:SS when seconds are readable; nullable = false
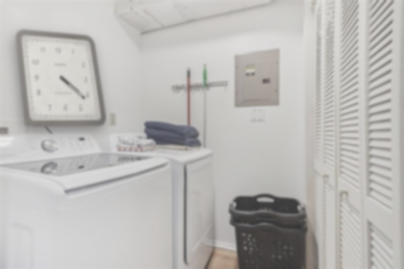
**4:22**
